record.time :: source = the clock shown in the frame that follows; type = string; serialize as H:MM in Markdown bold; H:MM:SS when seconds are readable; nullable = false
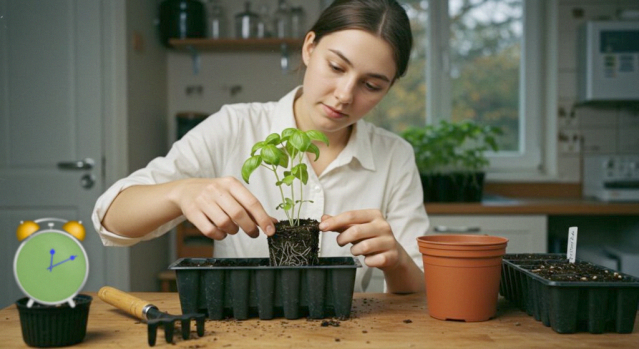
**12:11**
